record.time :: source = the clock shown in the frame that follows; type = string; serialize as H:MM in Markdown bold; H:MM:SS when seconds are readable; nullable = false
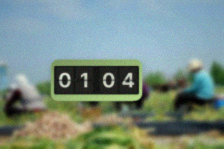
**1:04**
